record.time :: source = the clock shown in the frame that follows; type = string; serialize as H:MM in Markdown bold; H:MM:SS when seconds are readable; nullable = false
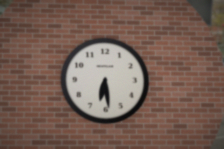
**6:29**
